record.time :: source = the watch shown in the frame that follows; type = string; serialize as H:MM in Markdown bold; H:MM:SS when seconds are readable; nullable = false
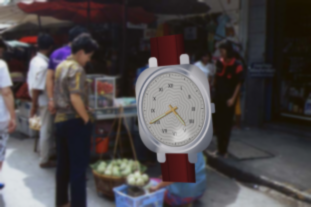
**4:41**
